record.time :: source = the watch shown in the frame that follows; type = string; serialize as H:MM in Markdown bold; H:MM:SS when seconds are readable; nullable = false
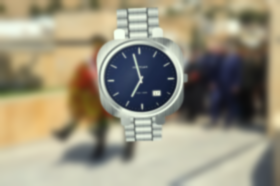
**6:58**
